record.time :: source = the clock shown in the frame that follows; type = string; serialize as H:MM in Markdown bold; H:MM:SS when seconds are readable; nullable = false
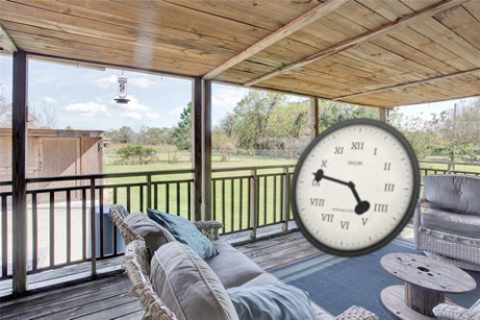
**4:47**
